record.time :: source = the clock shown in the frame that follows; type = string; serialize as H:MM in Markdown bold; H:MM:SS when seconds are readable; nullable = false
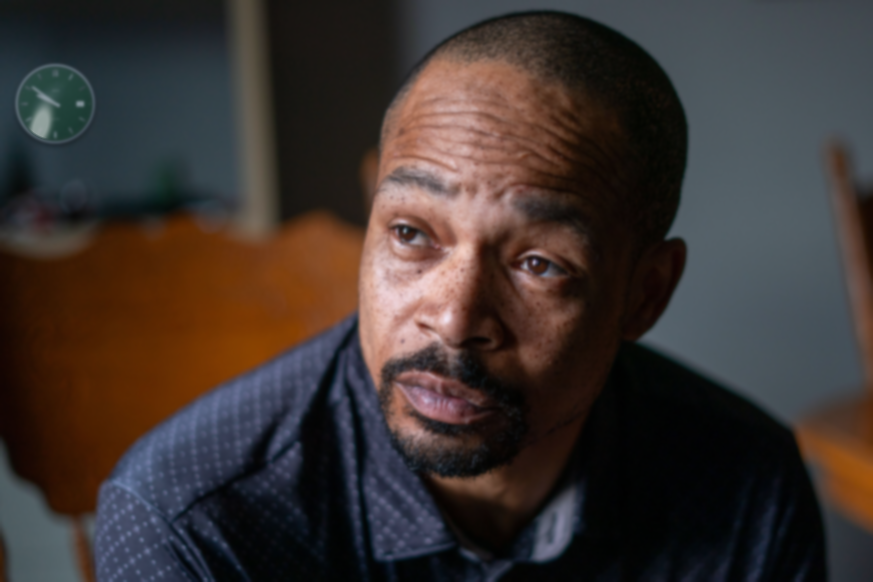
**9:51**
